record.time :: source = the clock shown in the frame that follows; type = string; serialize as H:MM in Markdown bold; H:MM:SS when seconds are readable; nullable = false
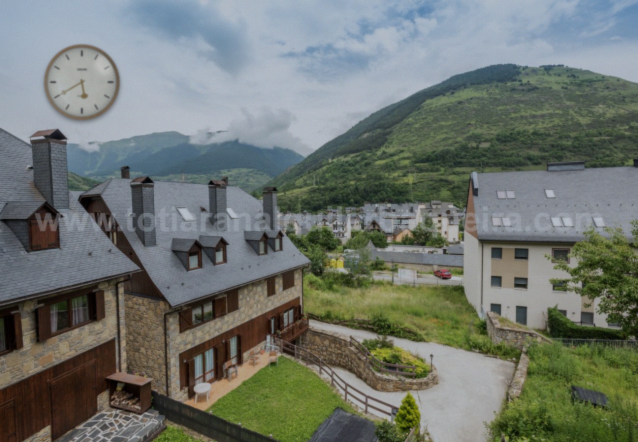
**5:40**
